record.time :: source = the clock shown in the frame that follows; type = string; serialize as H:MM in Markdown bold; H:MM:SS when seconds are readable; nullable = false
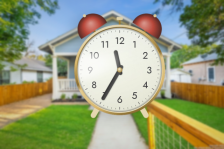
**11:35**
